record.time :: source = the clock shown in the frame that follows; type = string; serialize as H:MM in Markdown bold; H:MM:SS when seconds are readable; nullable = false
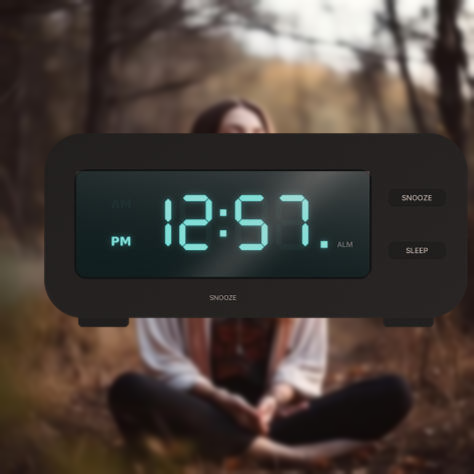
**12:57**
